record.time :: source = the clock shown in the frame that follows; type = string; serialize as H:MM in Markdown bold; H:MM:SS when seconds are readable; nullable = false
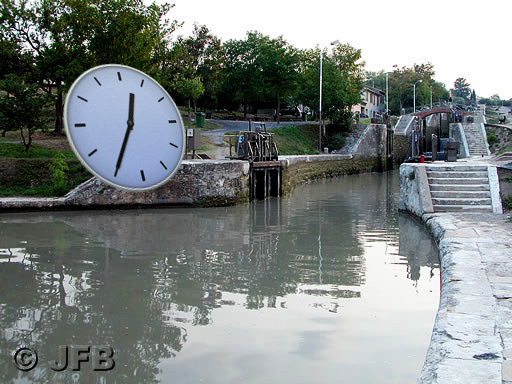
**12:35**
